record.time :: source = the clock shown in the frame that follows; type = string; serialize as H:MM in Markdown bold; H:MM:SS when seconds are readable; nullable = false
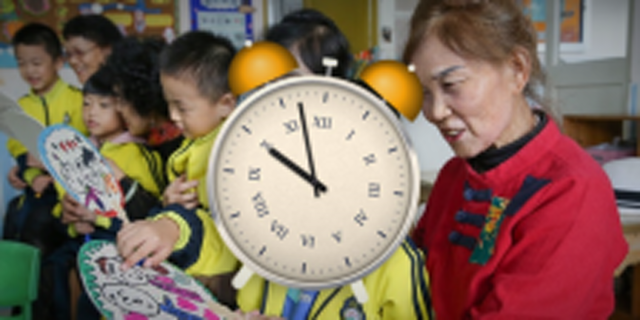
**9:57**
